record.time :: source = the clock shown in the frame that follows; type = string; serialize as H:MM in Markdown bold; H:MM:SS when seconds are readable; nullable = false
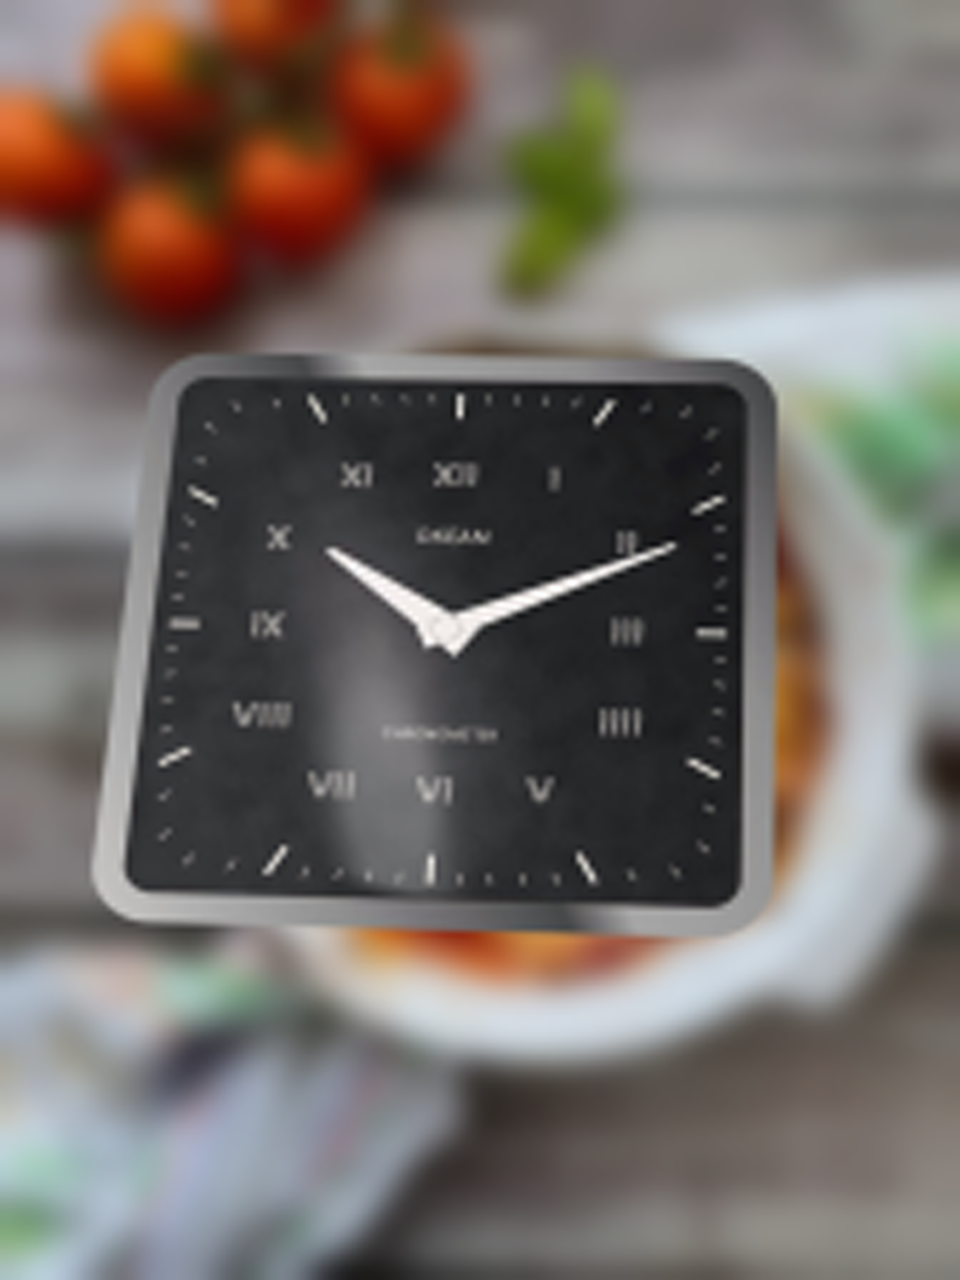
**10:11**
